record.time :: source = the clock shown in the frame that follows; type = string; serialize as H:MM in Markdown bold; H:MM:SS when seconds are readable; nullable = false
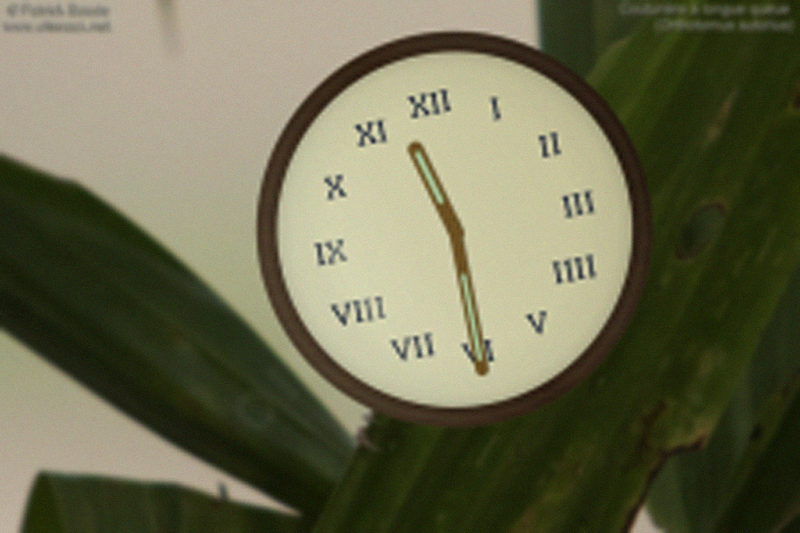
**11:30**
